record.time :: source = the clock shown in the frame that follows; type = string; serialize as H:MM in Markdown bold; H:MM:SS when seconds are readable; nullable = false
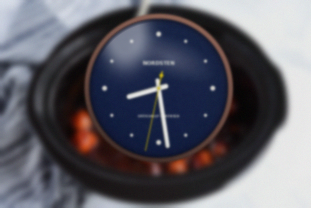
**8:28:32**
